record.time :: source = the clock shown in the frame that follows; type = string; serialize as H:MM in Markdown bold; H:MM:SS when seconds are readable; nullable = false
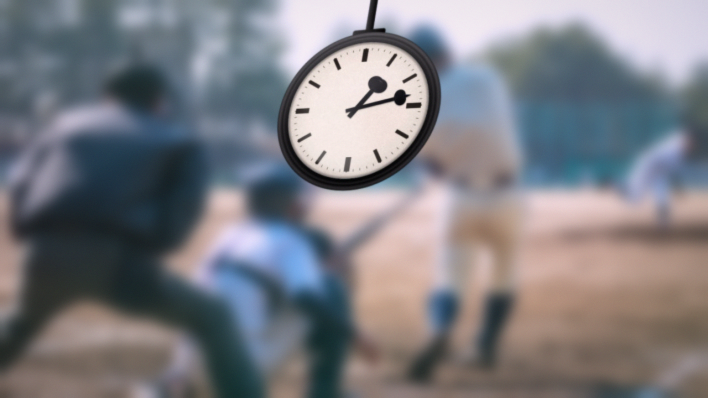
**1:13**
